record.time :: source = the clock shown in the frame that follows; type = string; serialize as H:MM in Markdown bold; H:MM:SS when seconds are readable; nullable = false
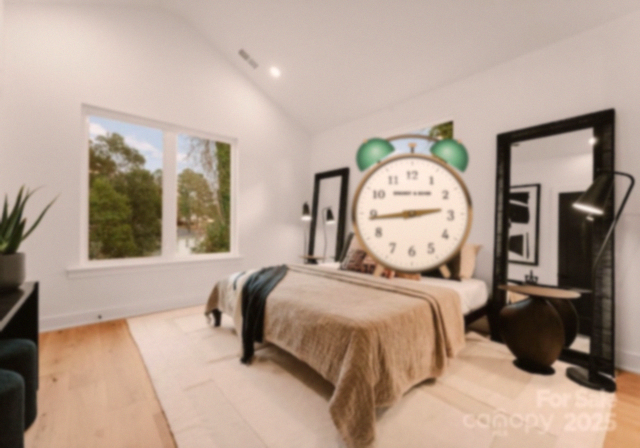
**2:44**
